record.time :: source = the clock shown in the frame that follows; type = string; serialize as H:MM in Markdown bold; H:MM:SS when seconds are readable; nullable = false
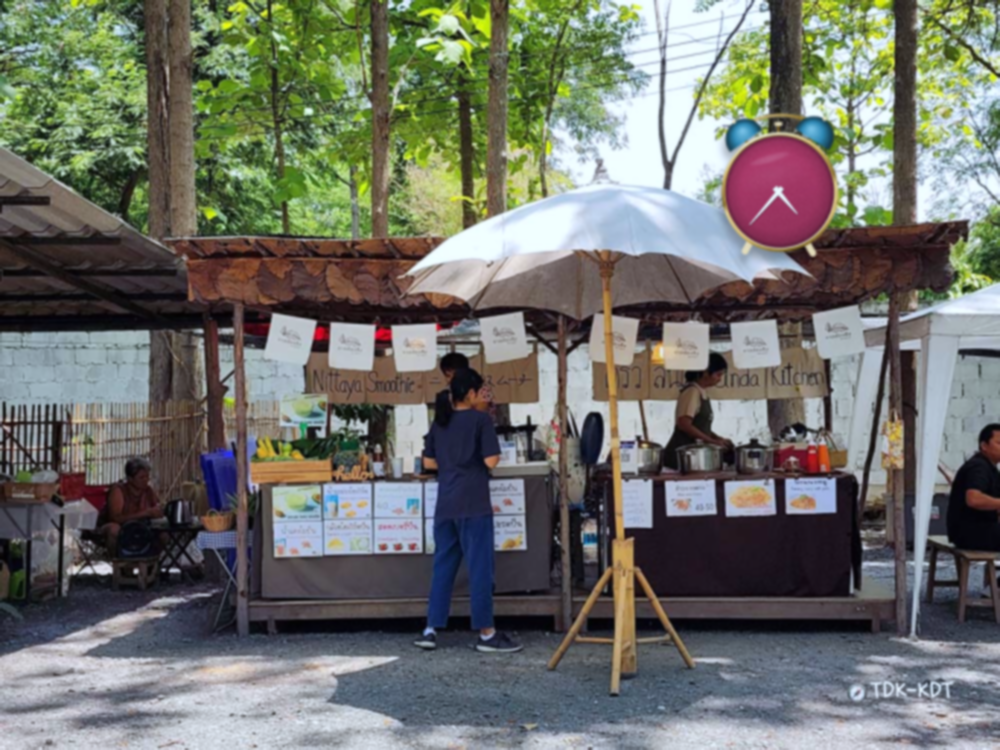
**4:37**
